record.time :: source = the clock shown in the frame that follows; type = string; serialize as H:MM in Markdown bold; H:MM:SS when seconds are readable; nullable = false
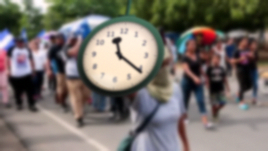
**11:21**
